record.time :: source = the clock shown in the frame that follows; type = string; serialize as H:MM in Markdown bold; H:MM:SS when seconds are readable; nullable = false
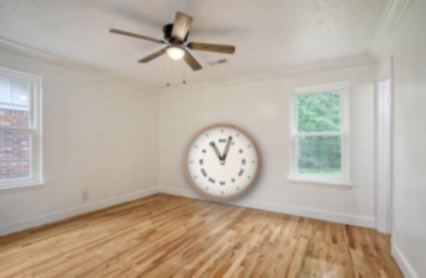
**11:03**
